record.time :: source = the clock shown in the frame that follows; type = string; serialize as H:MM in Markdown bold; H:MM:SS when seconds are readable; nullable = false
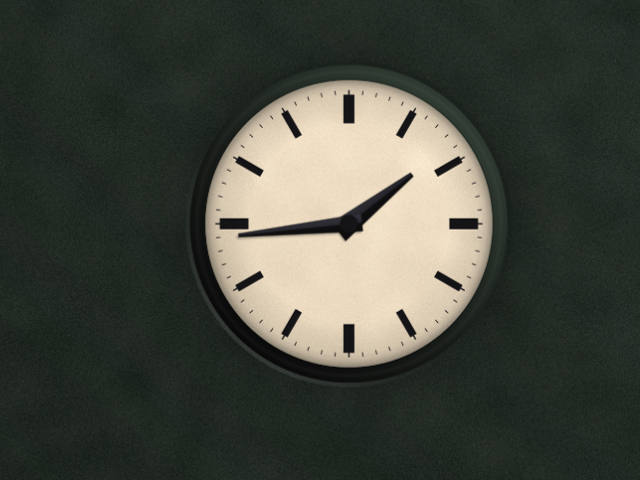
**1:44**
